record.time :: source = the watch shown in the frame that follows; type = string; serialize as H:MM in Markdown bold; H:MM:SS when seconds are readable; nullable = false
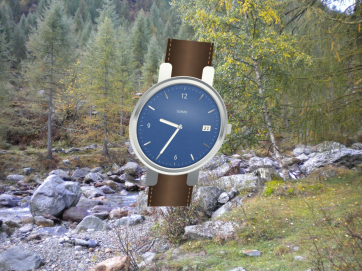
**9:35**
